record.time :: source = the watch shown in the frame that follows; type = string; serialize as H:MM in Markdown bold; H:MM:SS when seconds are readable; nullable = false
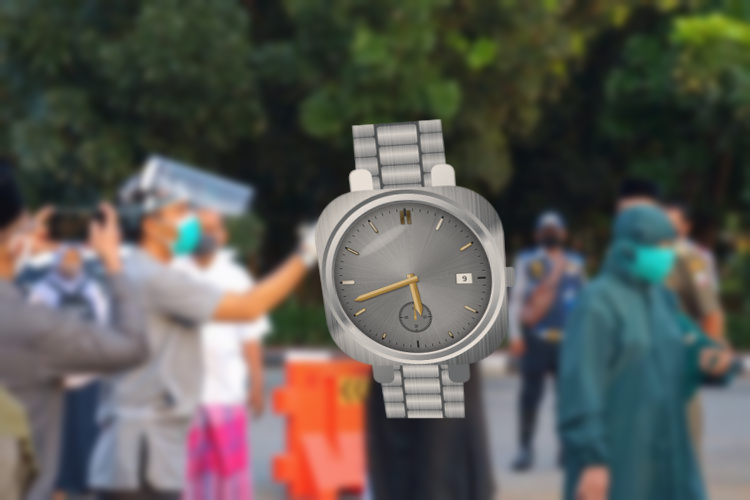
**5:42**
